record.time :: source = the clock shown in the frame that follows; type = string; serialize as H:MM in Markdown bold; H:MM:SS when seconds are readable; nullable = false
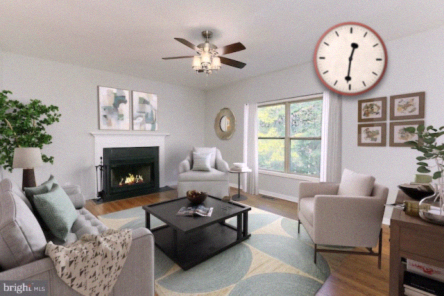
**12:31**
